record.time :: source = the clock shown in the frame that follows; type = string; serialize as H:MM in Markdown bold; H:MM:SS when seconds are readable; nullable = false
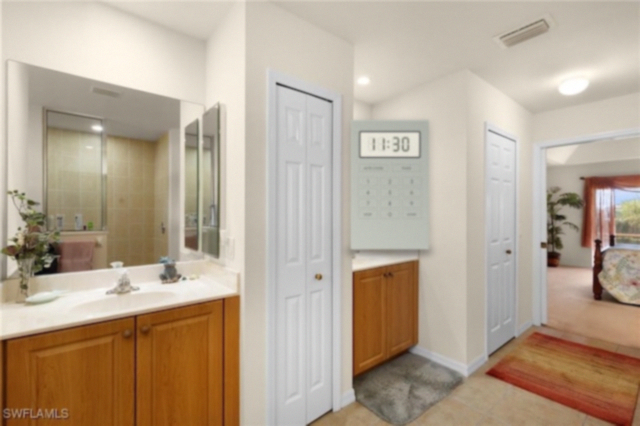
**11:30**
